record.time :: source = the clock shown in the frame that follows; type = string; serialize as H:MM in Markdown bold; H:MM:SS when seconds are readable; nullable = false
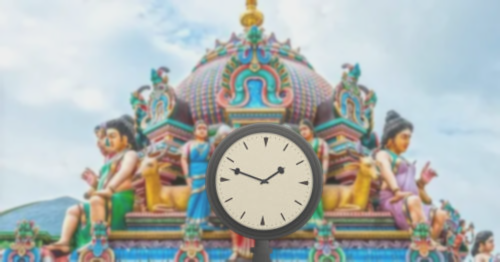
**1:48**
